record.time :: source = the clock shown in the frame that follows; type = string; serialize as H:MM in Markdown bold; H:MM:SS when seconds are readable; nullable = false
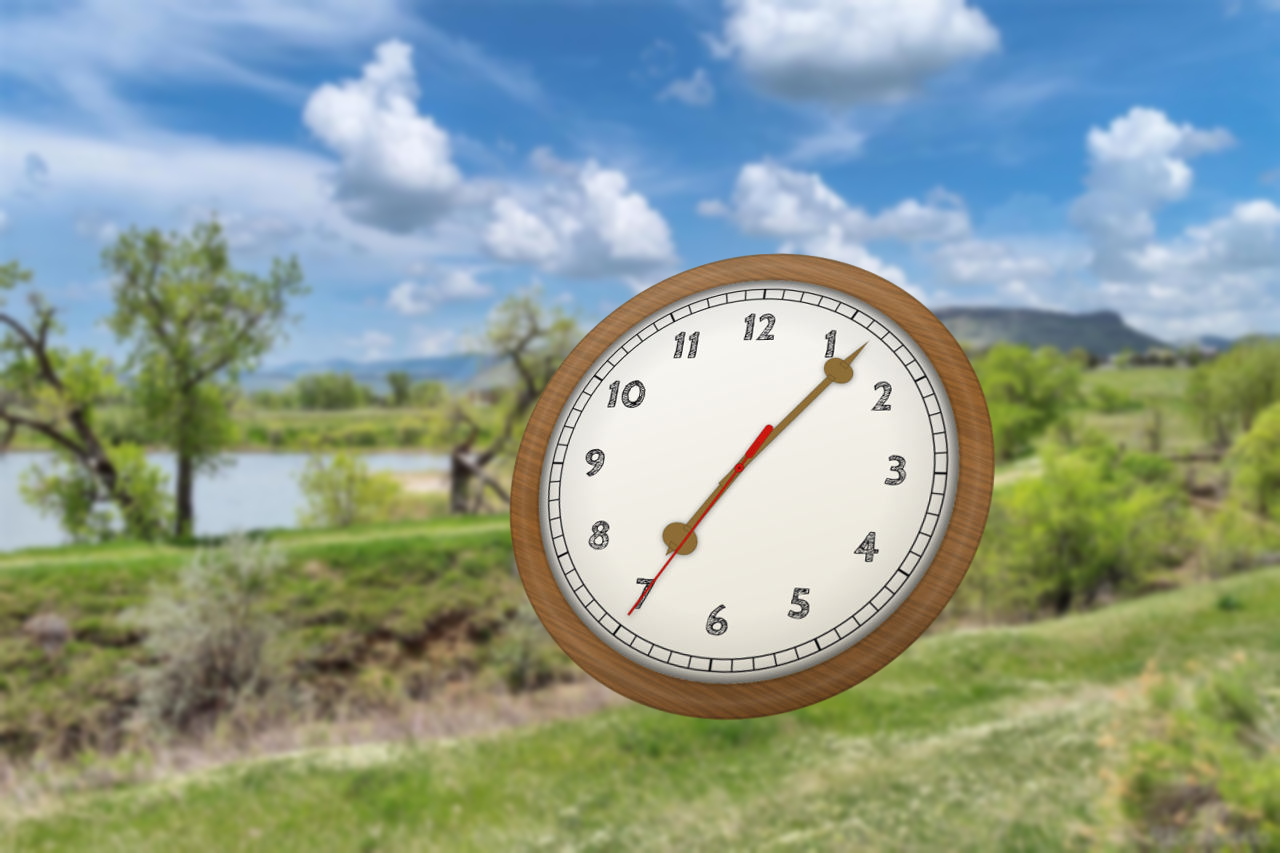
**7:06:35**
